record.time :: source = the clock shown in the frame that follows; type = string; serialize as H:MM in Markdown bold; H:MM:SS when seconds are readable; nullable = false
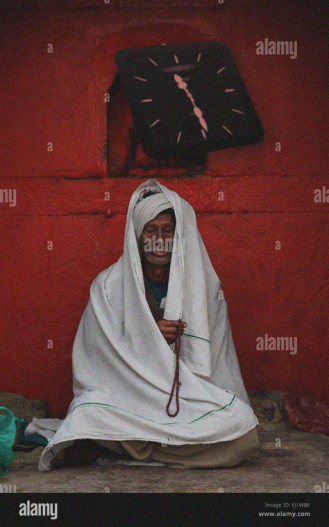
**11:29**
